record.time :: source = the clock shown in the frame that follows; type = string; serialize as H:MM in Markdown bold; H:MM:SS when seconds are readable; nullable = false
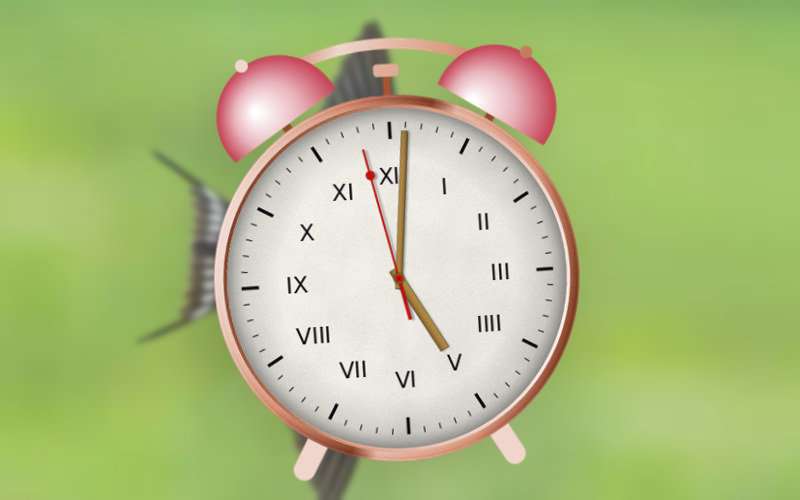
**5:00:58**
